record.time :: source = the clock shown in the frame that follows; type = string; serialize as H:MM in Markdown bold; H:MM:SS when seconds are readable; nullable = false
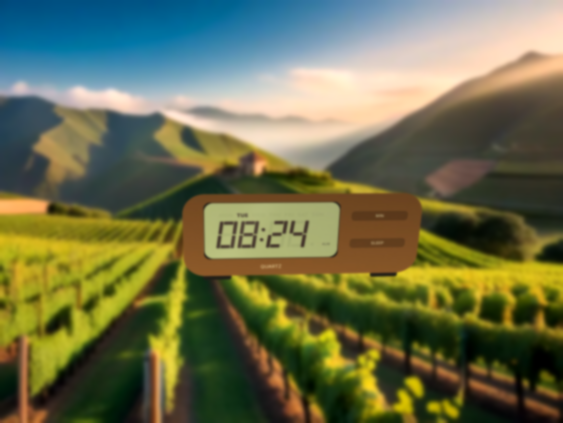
**8:24**
